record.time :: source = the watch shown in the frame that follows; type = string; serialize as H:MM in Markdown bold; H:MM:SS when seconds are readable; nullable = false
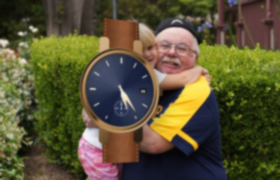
**5:24**
